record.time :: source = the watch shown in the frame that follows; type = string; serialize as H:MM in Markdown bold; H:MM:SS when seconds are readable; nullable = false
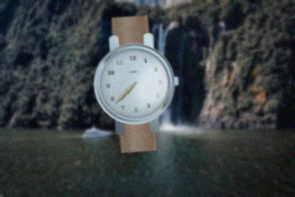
**7:38**
